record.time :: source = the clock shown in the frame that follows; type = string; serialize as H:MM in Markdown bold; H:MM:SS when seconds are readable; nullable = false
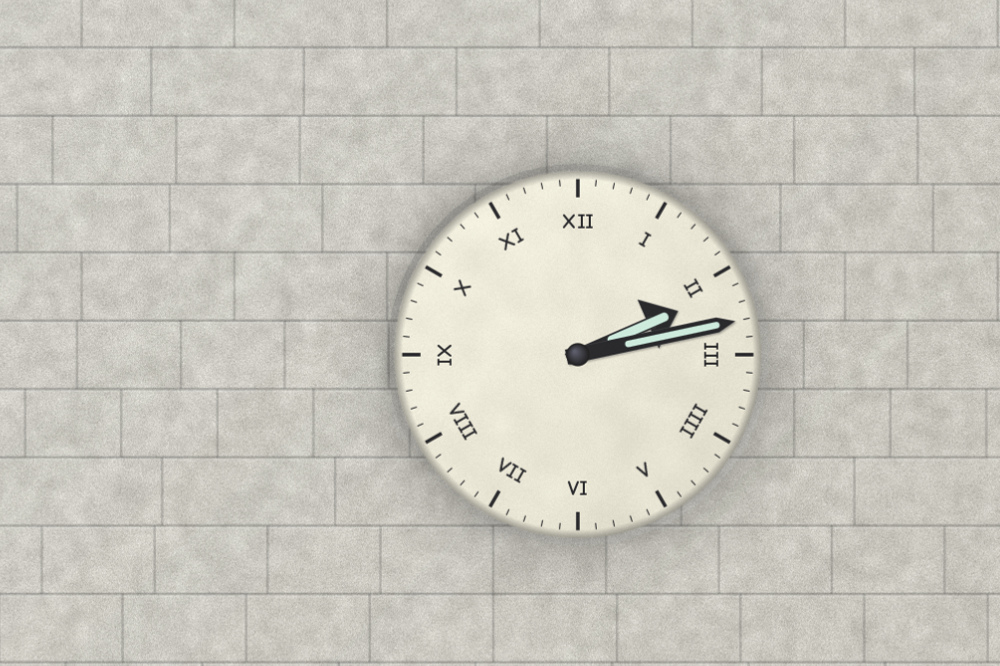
**2:13**
